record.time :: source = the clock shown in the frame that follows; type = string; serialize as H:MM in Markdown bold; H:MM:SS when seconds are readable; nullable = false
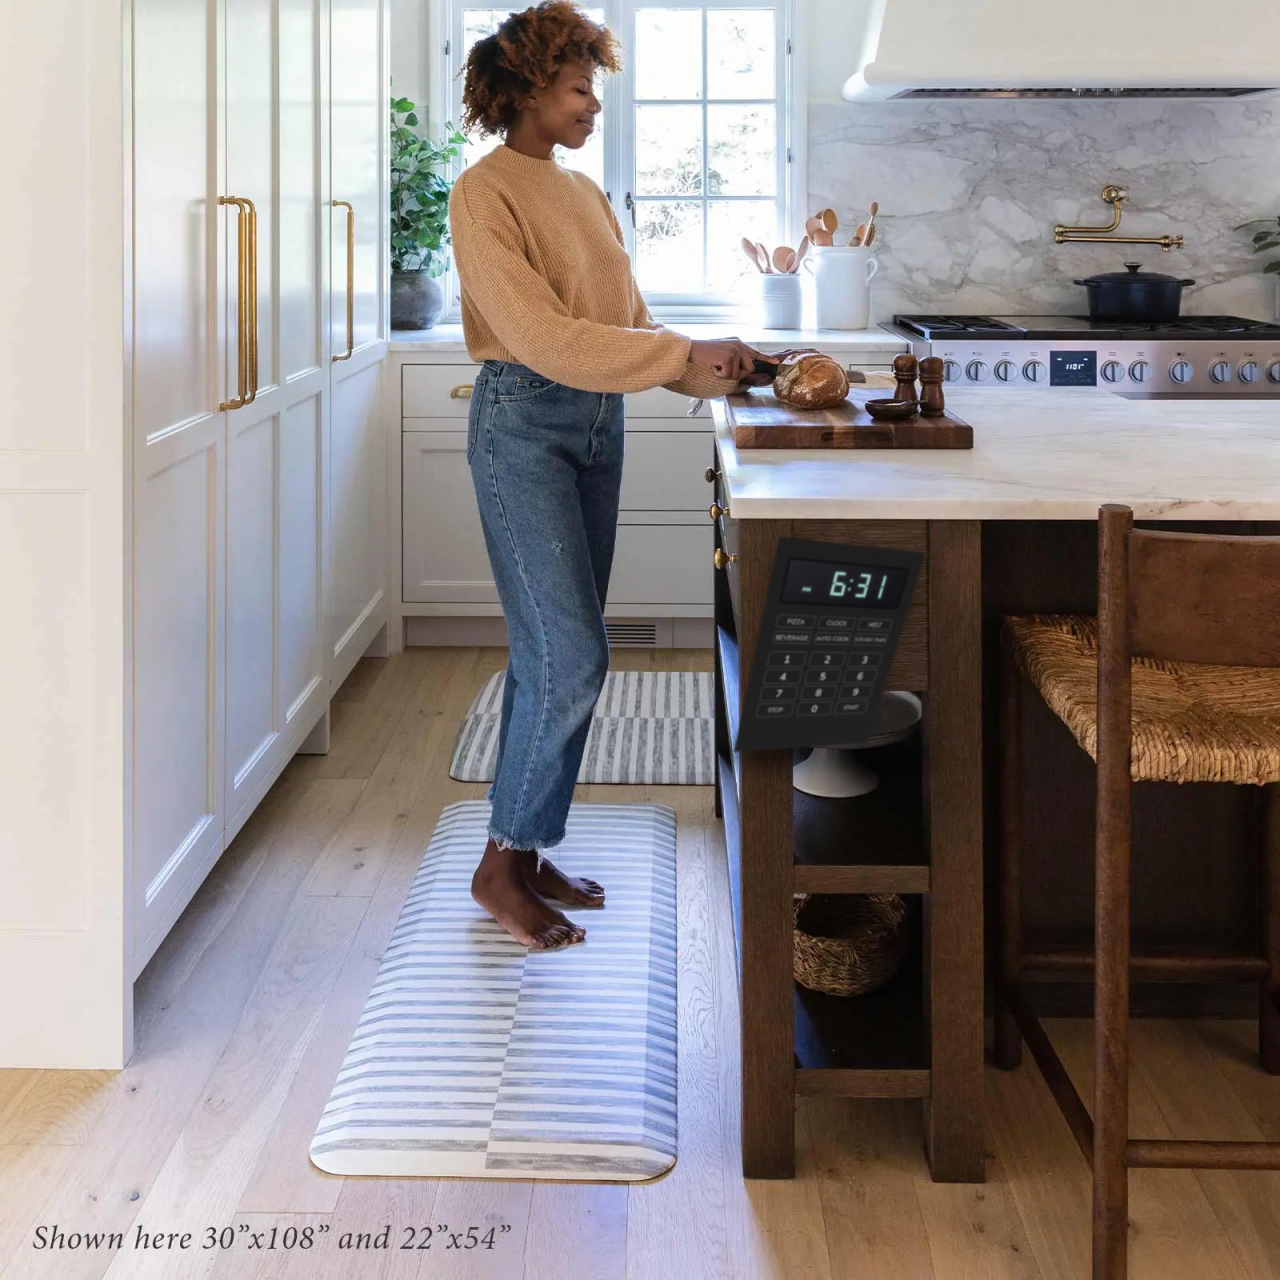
**6:31**
